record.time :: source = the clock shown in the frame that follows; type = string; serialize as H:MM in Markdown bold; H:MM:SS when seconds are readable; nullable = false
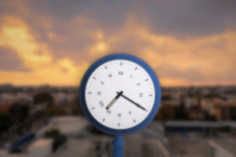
**7:20**
